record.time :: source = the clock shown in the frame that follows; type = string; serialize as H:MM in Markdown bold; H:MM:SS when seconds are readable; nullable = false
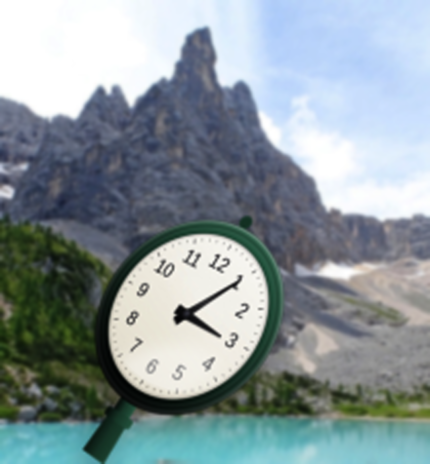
**3:05**
